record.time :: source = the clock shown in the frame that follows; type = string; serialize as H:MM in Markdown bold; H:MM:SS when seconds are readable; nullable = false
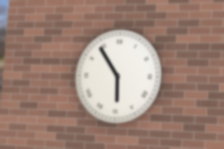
**5:54**
